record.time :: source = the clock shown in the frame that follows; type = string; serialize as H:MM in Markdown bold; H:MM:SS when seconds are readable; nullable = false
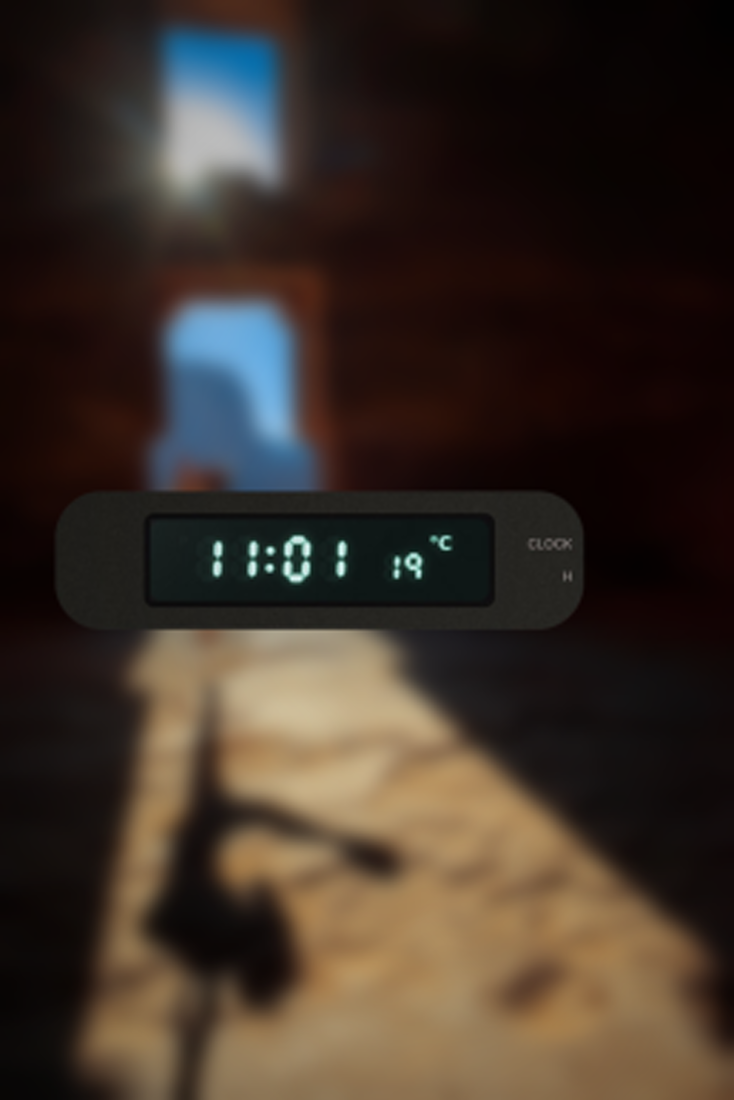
**11:01**
